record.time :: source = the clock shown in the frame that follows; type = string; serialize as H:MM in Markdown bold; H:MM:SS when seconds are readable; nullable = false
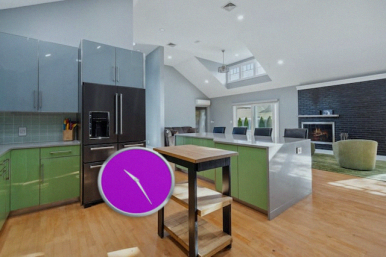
**10:25**
